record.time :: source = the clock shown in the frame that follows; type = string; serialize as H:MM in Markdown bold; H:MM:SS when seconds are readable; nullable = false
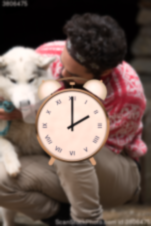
**2:00**
